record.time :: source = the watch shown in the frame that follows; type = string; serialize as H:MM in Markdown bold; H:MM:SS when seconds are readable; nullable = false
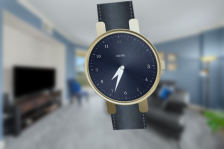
**7:34**
